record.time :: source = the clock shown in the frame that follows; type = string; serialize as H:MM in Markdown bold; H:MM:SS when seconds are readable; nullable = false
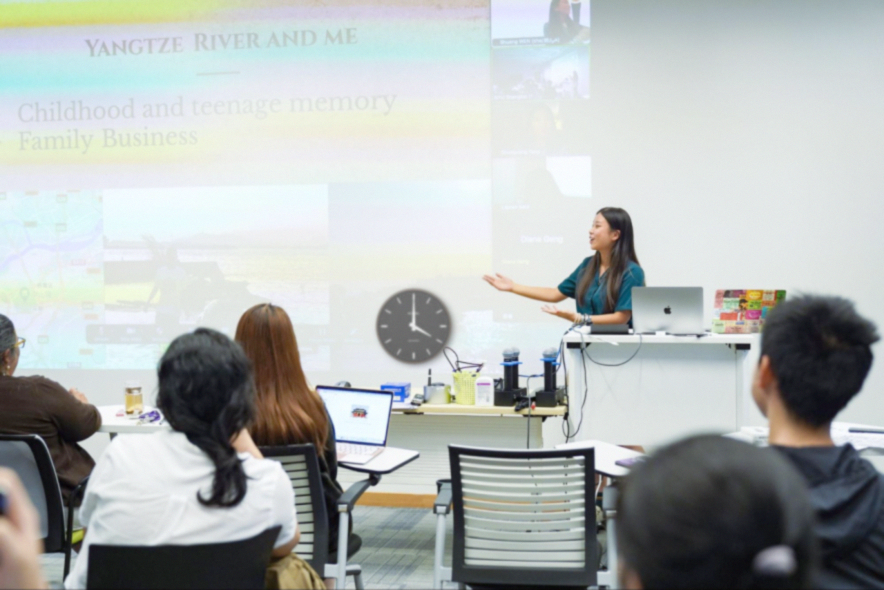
**4:00**
